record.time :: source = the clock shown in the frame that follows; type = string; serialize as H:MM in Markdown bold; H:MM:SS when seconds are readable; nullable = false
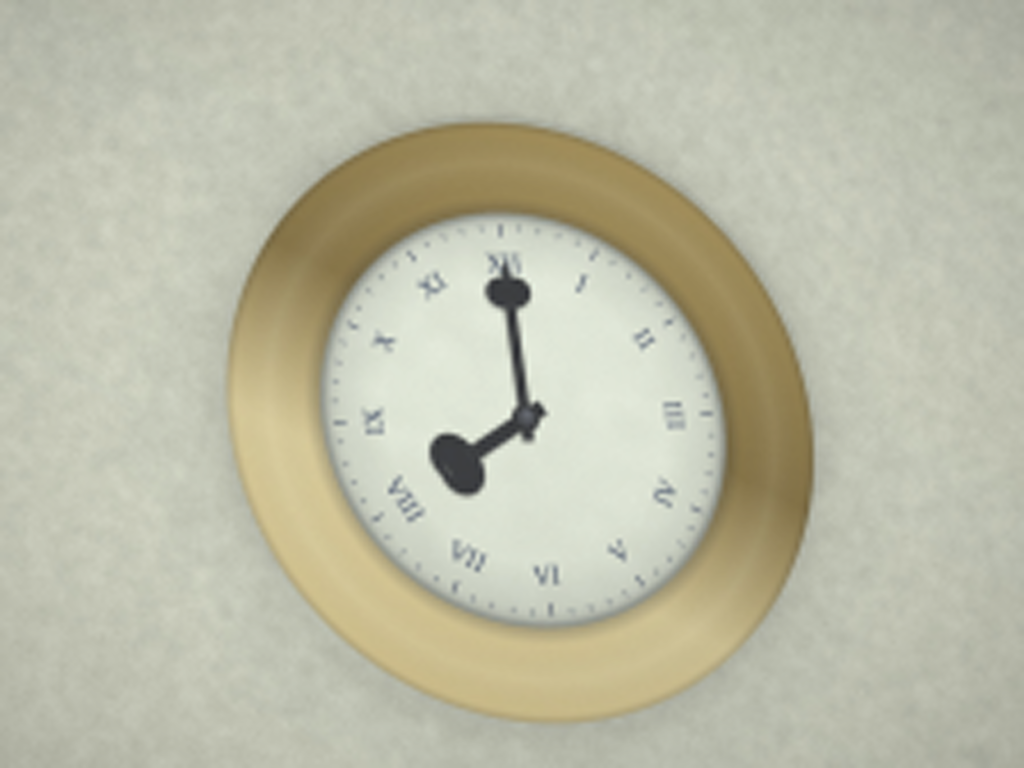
**8:00**
